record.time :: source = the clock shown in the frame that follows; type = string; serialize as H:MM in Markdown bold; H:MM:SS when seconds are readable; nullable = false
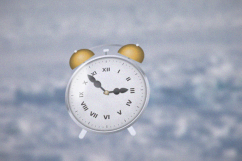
**2:53**
